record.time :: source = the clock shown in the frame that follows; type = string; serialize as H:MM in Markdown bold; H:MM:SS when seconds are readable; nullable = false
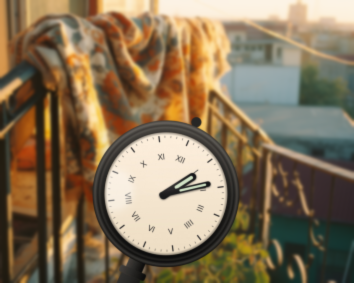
**1:09**
